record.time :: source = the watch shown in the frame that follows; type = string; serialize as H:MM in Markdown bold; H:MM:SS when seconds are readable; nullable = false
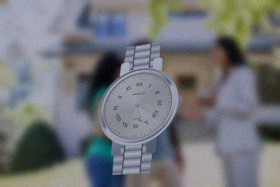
**5:20**
